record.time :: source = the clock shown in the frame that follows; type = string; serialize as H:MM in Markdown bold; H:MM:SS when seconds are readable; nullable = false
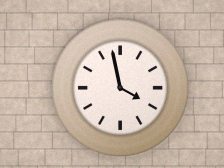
**3:58**
